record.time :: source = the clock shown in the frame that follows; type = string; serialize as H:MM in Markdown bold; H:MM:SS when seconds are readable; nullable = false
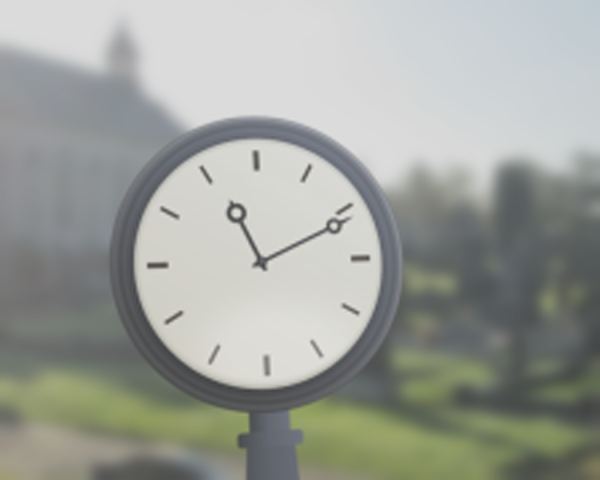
**11:11**
